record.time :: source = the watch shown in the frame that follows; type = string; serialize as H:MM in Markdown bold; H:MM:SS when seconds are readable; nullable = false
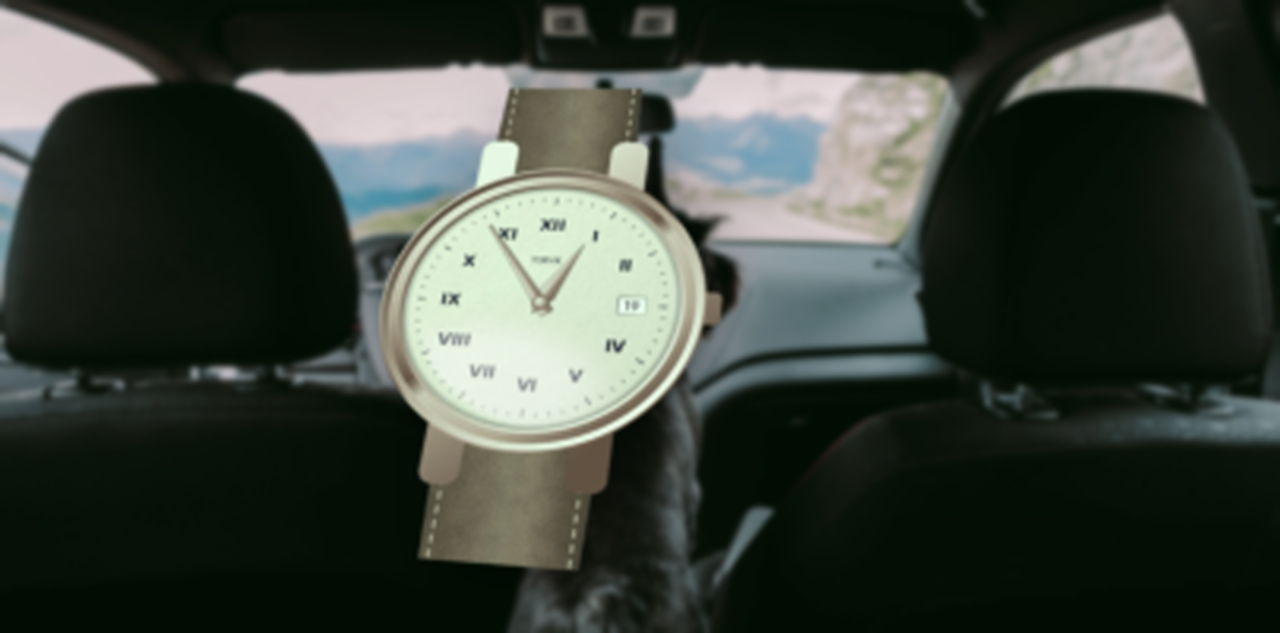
**12:54**
